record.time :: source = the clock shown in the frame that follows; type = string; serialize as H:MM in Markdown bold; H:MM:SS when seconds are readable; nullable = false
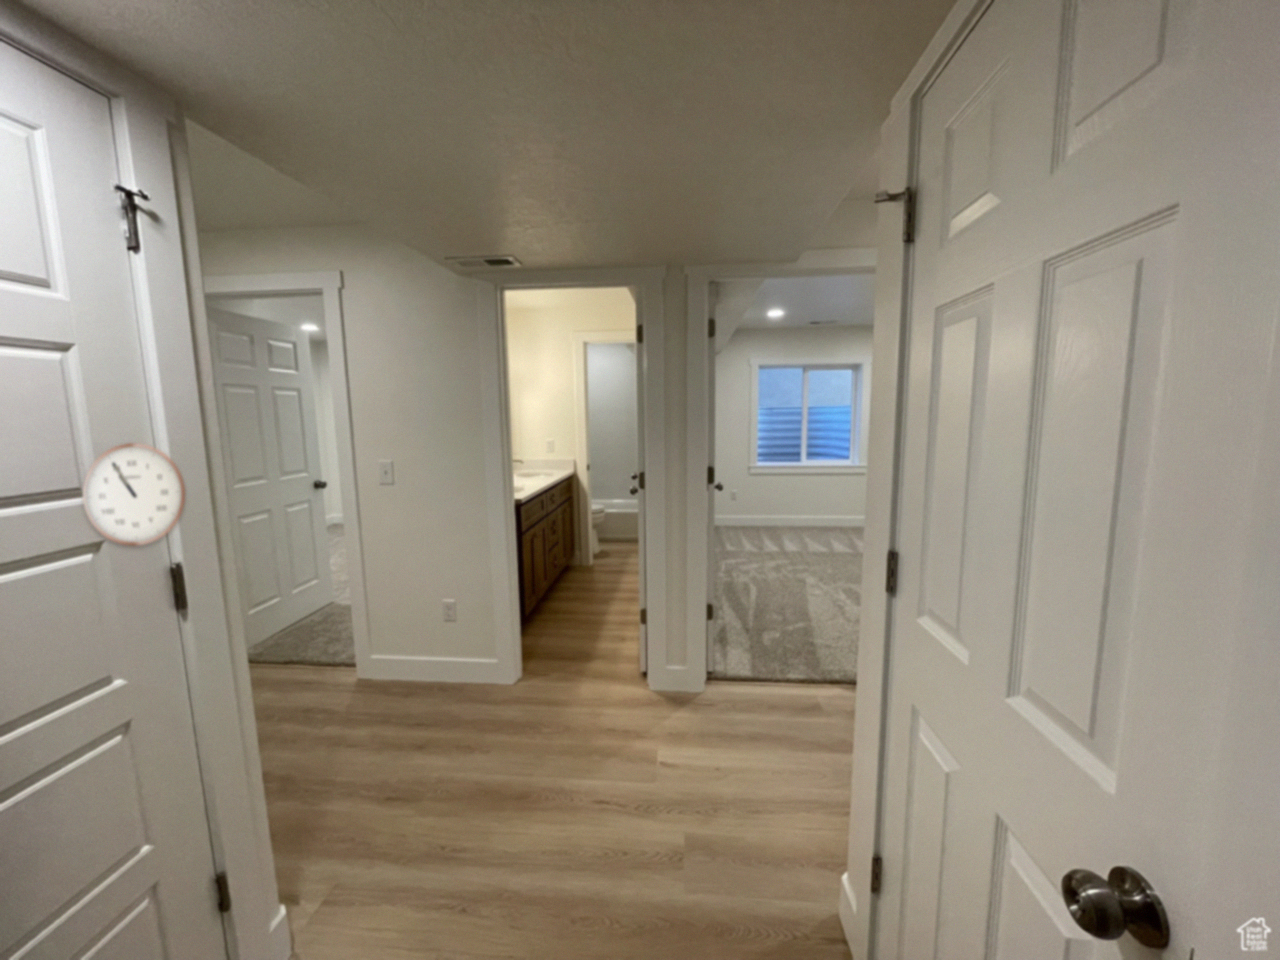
**10:55**
